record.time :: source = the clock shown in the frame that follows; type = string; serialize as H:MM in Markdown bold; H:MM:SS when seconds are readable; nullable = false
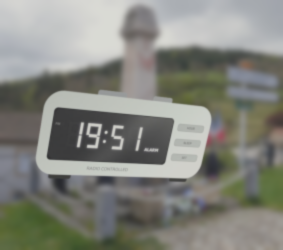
**19:51**
